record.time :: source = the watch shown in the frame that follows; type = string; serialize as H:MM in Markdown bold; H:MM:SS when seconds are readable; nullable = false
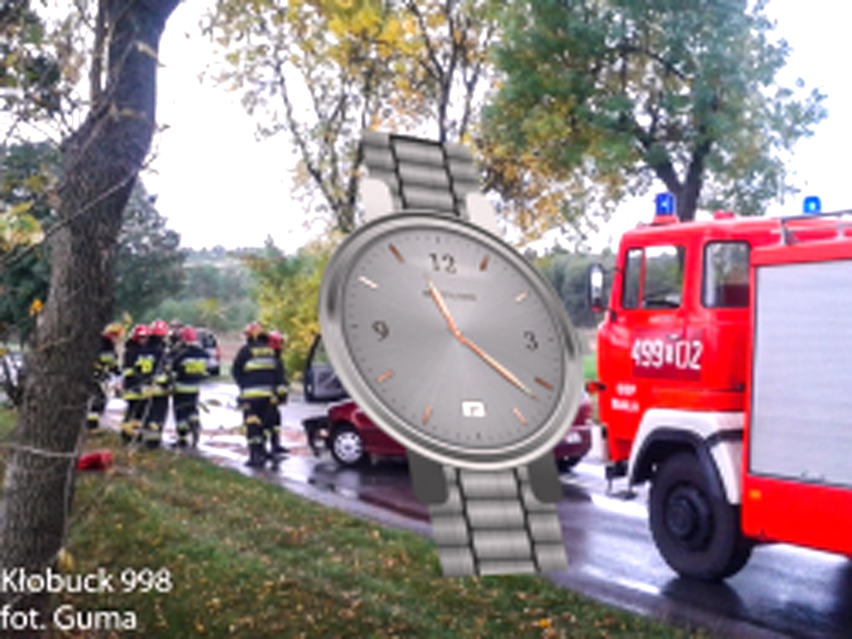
**11:22**
